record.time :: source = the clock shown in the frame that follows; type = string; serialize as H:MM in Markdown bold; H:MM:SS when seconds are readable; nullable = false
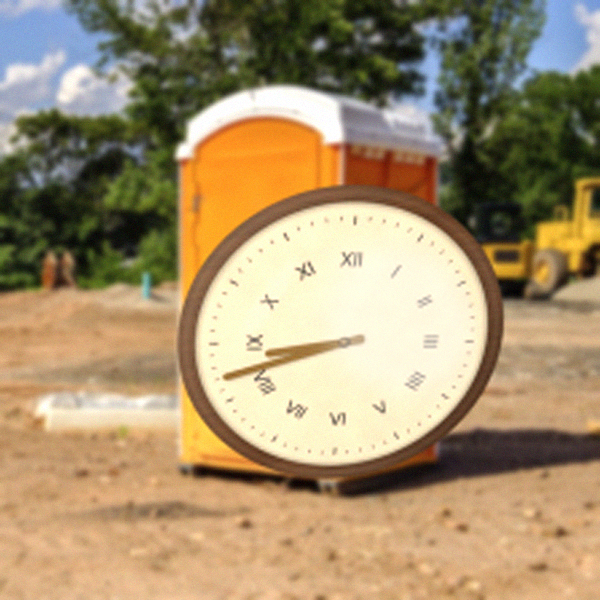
**8:42**
